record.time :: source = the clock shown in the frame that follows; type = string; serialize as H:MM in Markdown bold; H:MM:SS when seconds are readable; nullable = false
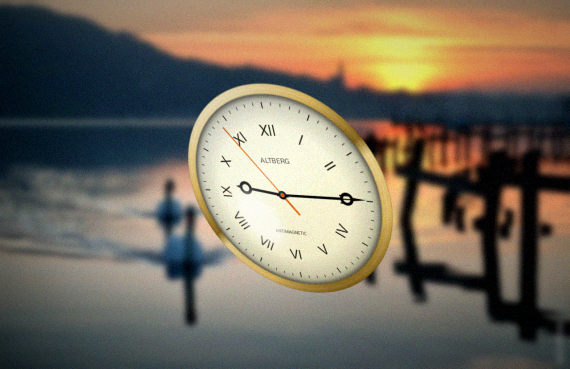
**9:14:54**
